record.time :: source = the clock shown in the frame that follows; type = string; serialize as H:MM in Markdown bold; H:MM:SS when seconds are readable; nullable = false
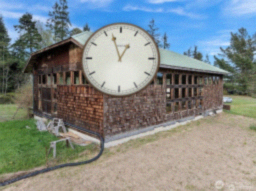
**12:57**
